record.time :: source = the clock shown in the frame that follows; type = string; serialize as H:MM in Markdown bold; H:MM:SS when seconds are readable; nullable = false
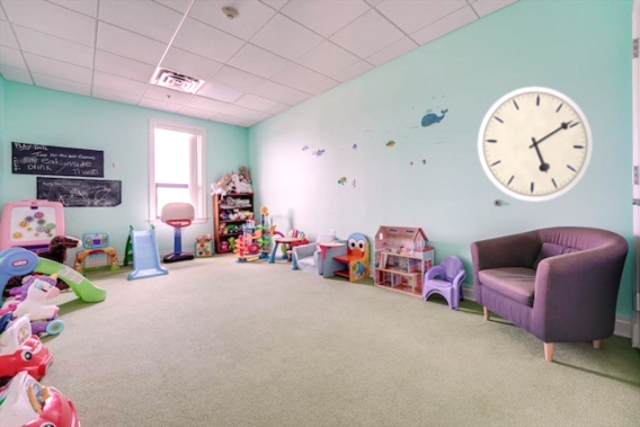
**5:09**
